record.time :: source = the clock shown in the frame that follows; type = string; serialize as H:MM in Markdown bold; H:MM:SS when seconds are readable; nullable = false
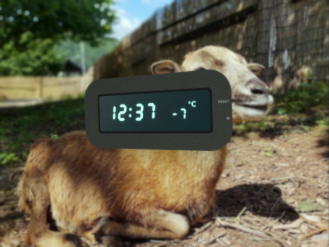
**12:37**
